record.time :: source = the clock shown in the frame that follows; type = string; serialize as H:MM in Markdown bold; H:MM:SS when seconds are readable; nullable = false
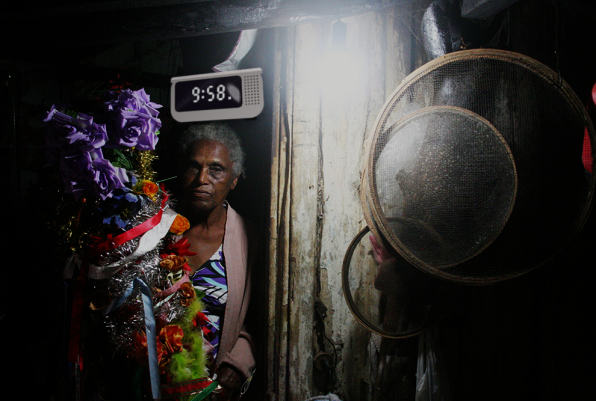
**9:58**
